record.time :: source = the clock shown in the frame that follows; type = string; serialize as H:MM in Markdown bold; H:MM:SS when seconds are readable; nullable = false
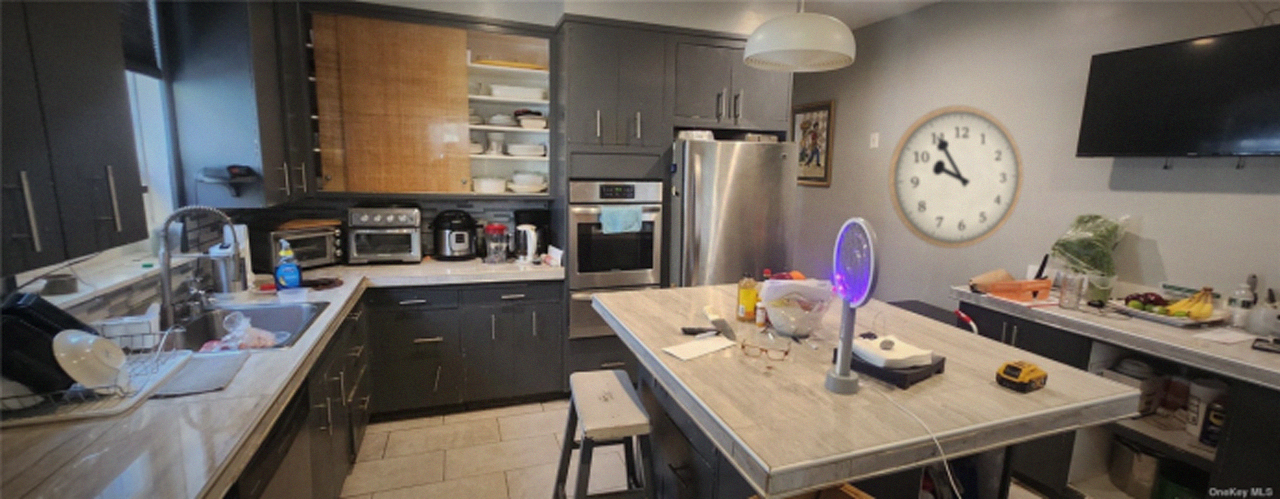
**9:55**
